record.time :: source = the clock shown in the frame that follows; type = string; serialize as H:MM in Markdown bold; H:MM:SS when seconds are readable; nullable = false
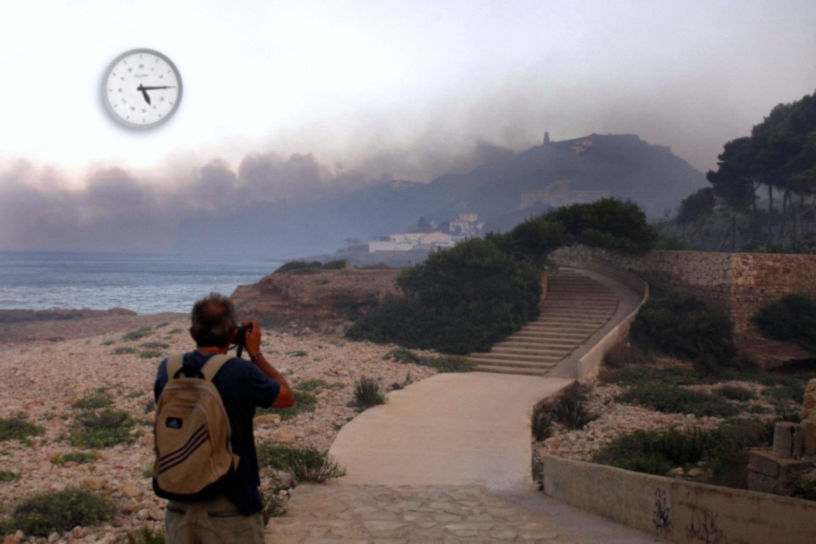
**5:15**
